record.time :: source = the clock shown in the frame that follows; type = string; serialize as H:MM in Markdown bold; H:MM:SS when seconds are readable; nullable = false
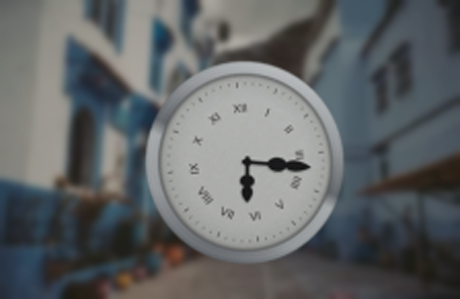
**6:17**
